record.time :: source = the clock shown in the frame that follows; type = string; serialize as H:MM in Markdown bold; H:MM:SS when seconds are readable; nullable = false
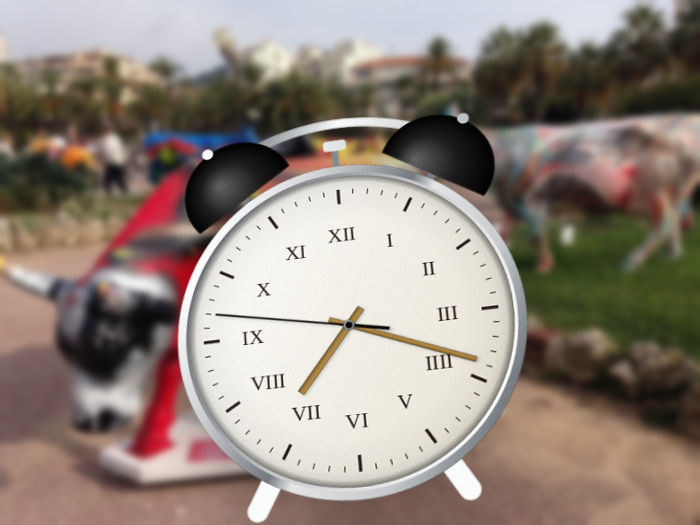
**7:18:47**
